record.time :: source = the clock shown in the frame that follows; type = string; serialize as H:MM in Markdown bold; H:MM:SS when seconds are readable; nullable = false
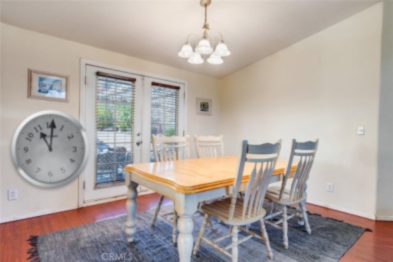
**11:01**
